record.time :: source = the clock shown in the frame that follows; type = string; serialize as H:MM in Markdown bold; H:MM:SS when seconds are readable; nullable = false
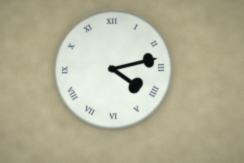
**4:13**
